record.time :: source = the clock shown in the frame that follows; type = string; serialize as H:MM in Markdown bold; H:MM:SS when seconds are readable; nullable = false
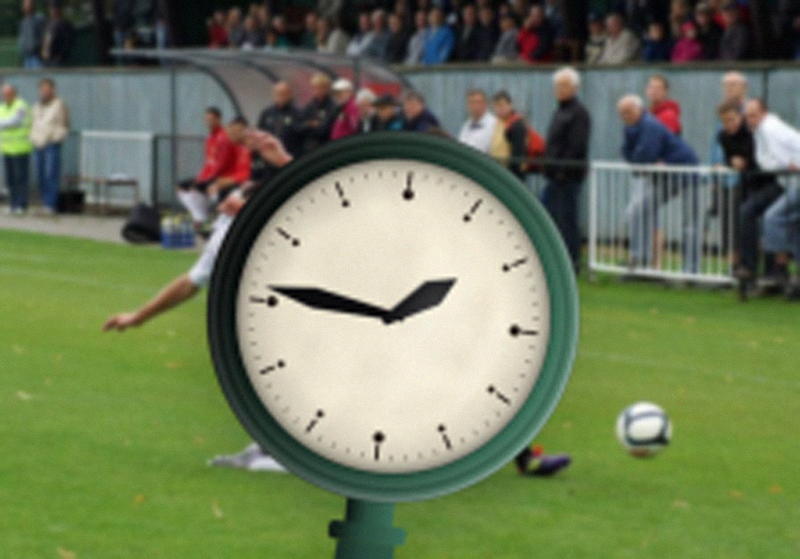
**1:46**
